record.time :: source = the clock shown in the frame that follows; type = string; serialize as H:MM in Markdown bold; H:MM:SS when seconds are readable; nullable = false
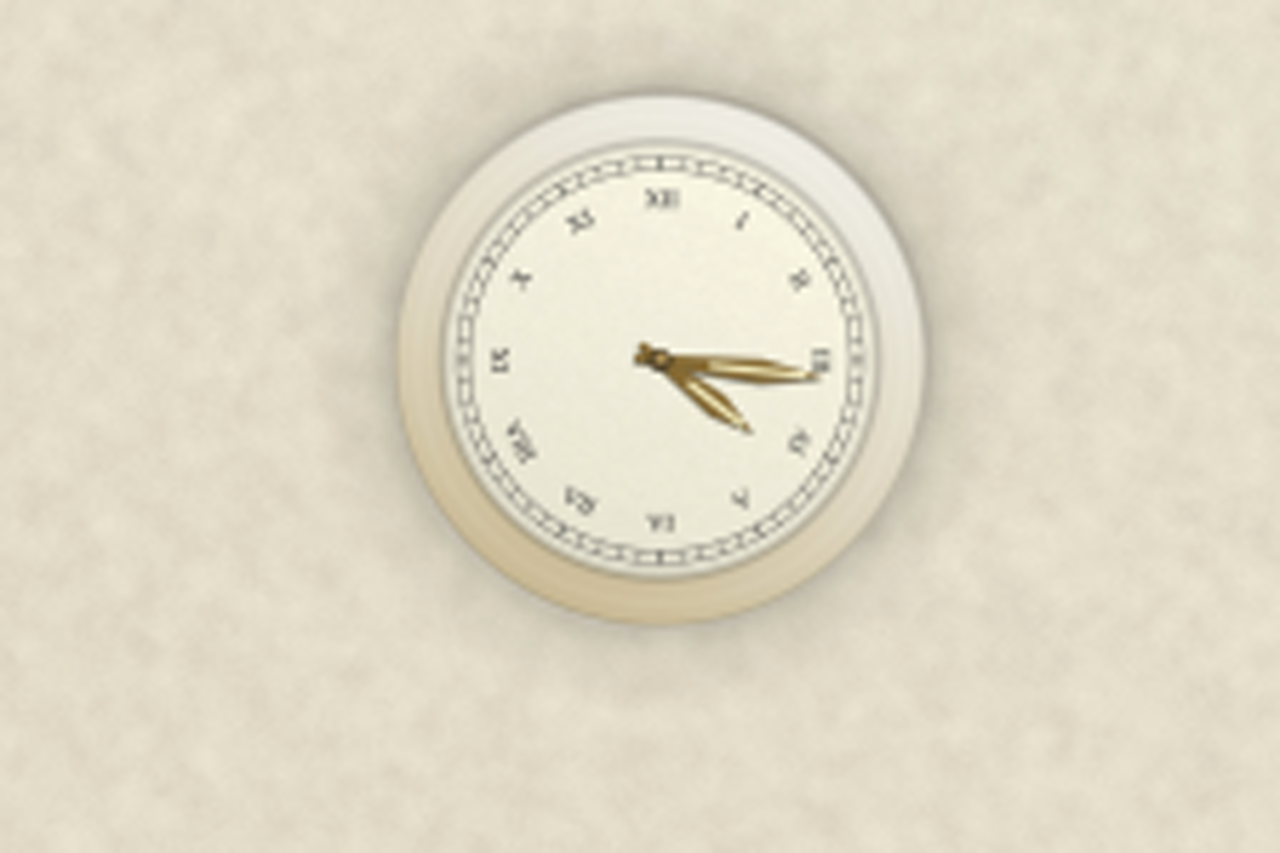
**4:16**
